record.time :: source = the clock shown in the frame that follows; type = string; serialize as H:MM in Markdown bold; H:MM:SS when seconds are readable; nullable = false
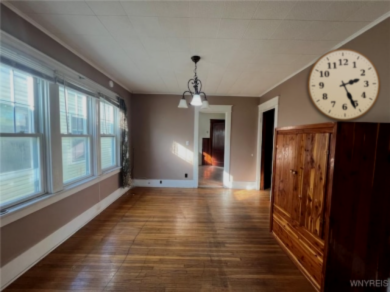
**2:26**
